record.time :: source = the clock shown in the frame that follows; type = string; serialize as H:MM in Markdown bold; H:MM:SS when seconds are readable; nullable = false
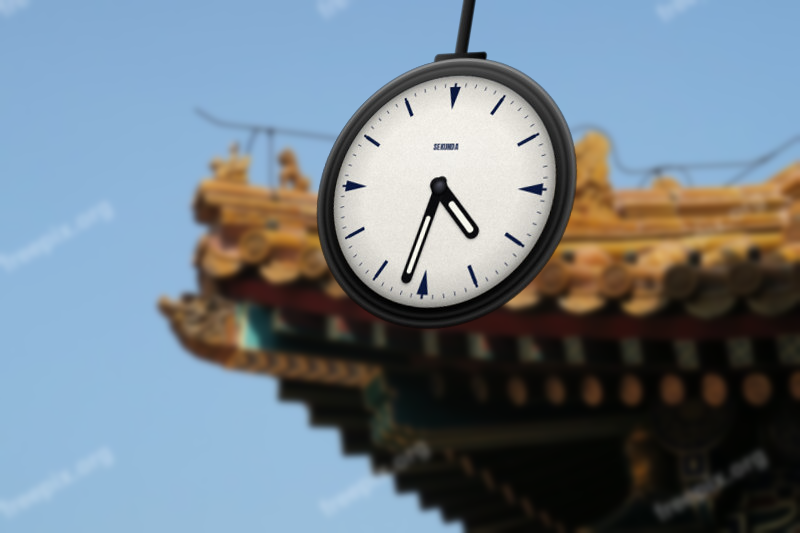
**4:32**
